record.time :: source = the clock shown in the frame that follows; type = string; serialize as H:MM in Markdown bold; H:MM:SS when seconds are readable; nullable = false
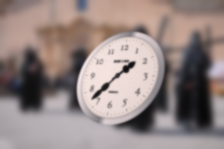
**1:37**
